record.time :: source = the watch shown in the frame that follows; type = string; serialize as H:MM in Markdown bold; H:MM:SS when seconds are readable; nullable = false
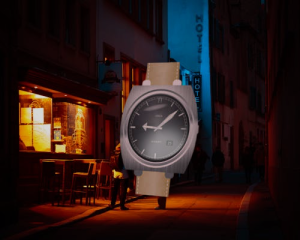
**9:08**
